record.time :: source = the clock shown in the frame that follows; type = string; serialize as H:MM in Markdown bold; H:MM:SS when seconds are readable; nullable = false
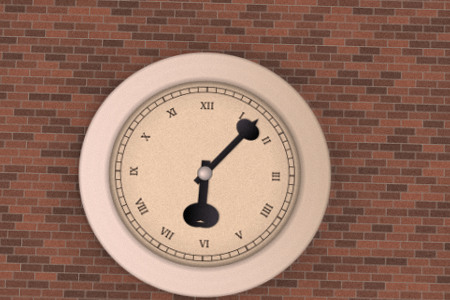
**6:07**
